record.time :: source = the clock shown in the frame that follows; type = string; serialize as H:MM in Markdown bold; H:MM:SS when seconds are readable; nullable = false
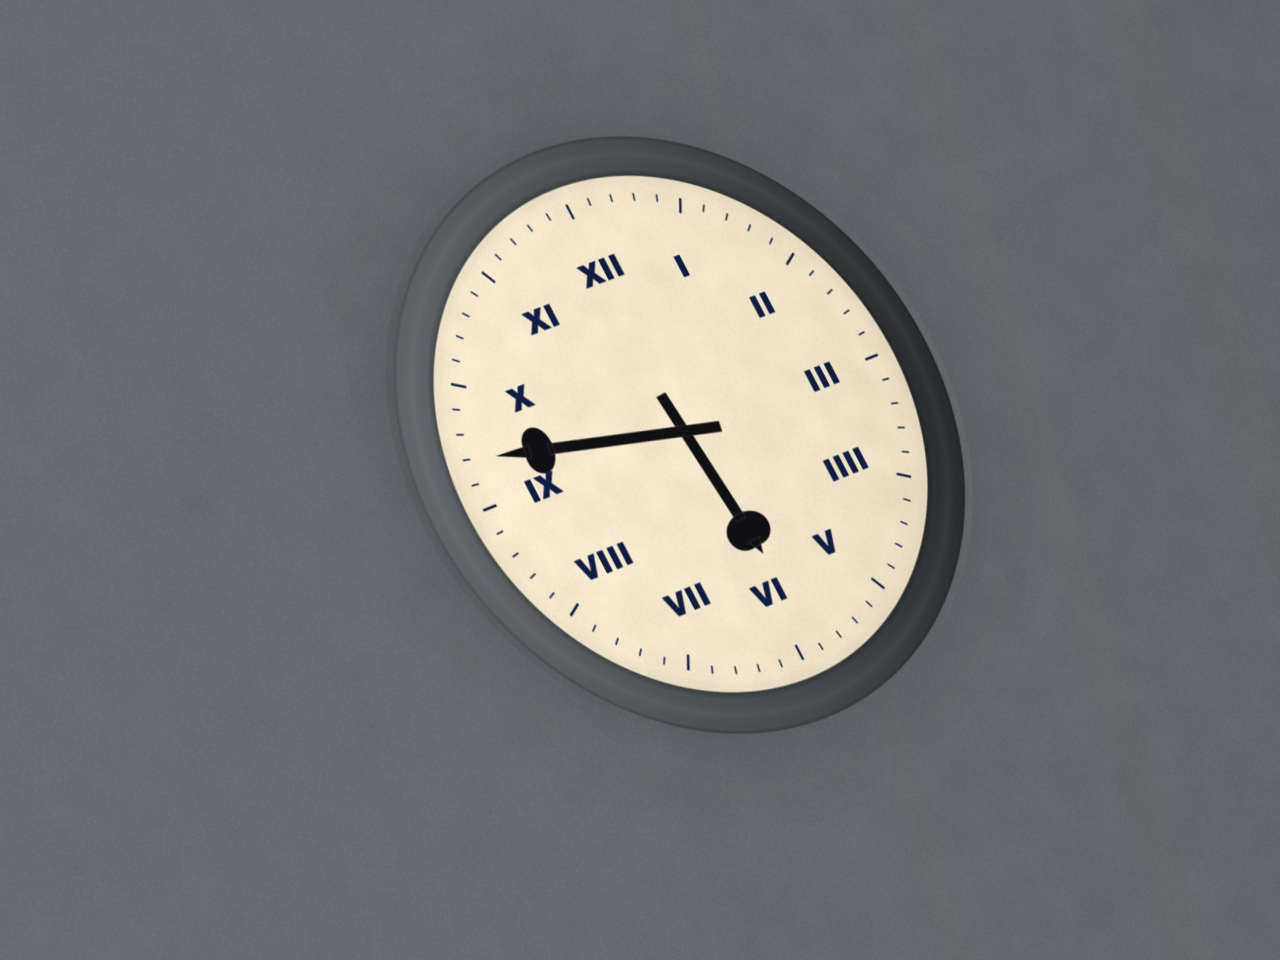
**5:47**
